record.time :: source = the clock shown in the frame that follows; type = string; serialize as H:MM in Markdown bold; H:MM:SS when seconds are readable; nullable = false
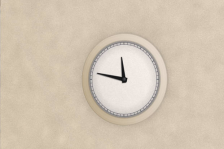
**11:47**
